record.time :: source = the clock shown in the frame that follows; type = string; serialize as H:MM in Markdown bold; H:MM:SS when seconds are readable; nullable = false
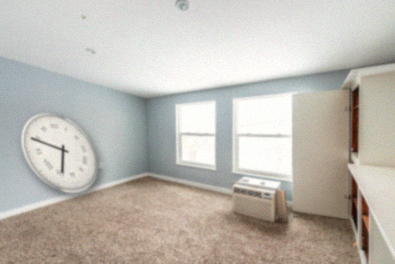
**6:49**
